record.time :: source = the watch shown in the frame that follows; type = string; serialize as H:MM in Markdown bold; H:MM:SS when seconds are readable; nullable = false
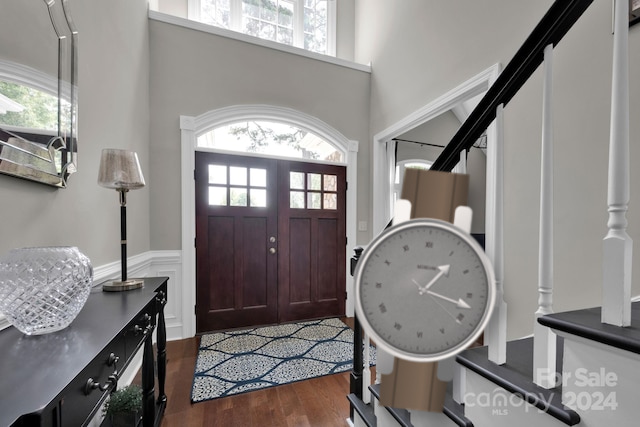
**1:17:21**
